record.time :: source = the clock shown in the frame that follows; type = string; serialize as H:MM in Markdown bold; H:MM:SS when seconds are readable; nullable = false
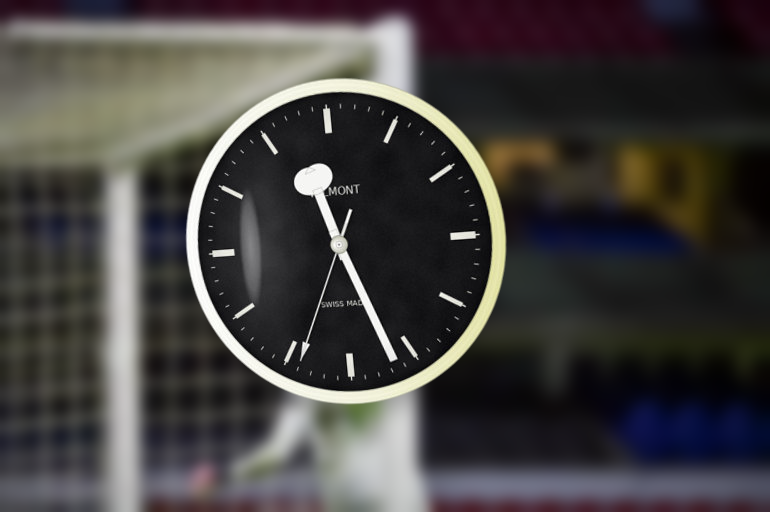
**11:26:34**
